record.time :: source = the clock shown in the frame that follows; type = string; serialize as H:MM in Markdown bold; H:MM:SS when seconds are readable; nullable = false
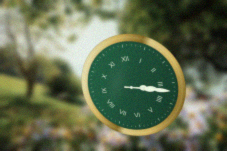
**3:17**
